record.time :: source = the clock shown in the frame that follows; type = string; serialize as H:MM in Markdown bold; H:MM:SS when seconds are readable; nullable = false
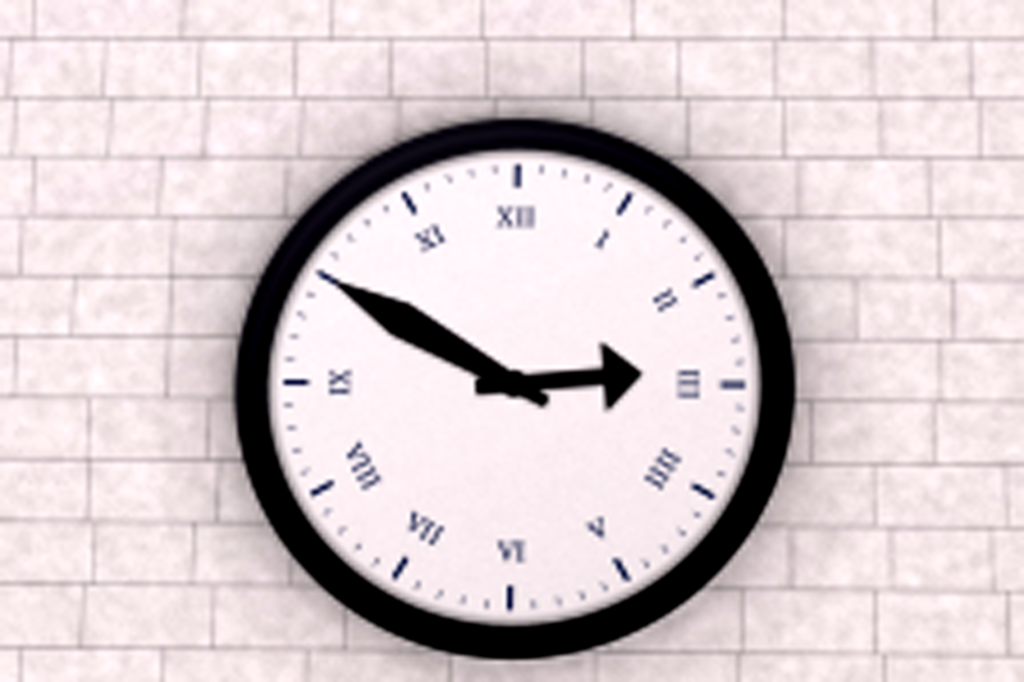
**2:50**
